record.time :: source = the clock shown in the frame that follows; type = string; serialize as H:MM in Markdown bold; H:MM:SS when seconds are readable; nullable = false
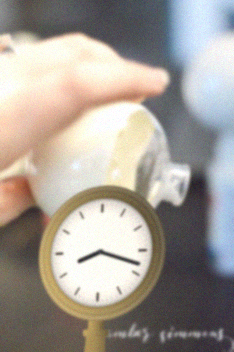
**8:18**
